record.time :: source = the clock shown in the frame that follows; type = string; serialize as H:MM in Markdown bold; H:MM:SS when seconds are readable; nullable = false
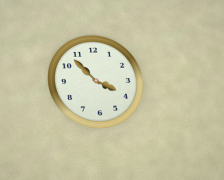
**3:53**
